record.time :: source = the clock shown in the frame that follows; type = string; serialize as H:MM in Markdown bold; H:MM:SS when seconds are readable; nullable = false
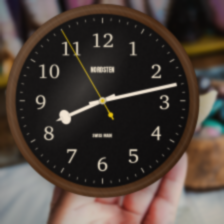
**8:12:55**
